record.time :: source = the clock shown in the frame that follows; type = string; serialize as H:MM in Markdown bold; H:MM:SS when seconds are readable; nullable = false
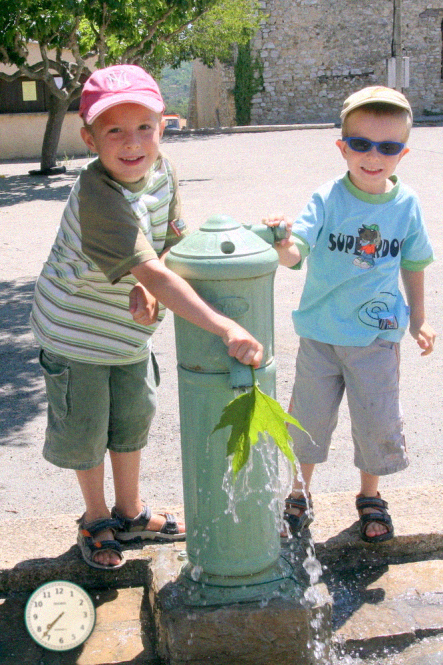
**7:37**
